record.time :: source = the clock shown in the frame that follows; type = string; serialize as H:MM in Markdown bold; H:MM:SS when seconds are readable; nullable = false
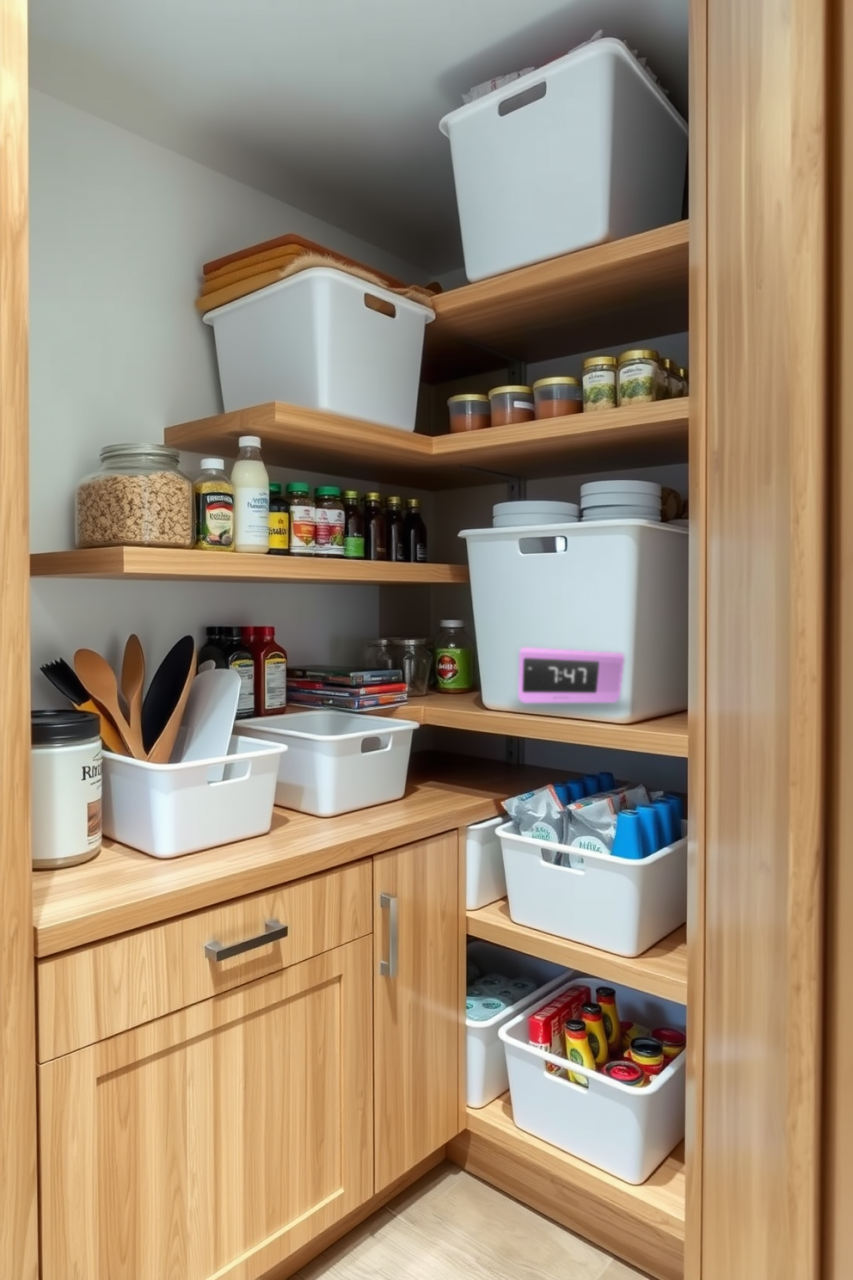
**7:47**
